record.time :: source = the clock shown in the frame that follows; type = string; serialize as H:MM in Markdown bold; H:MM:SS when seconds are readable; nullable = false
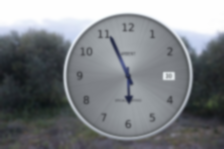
**5:56**
